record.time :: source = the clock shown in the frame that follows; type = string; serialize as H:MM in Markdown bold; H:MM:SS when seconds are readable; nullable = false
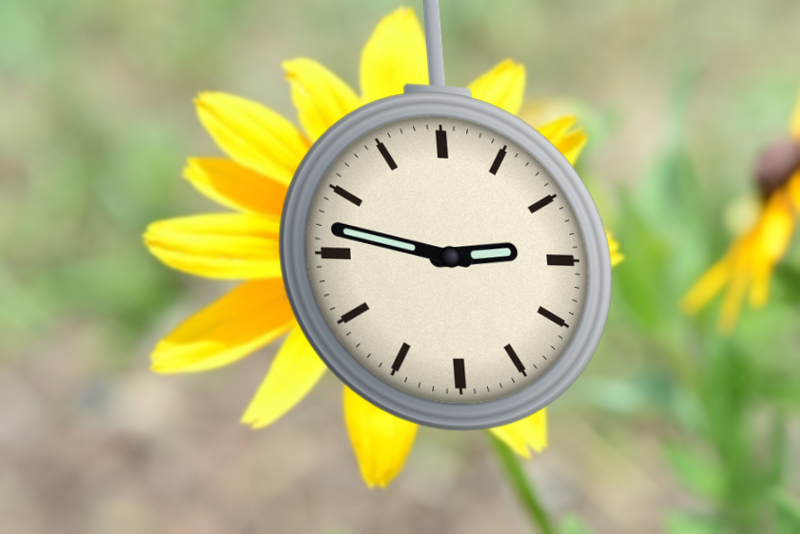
**2:47**
